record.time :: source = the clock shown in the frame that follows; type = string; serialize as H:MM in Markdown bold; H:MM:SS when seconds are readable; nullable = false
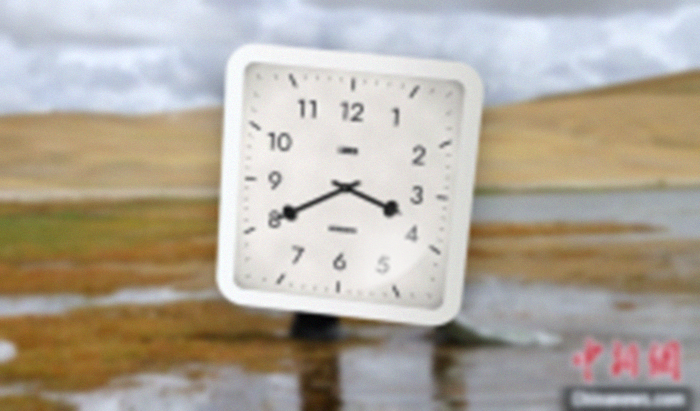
**3:40**
